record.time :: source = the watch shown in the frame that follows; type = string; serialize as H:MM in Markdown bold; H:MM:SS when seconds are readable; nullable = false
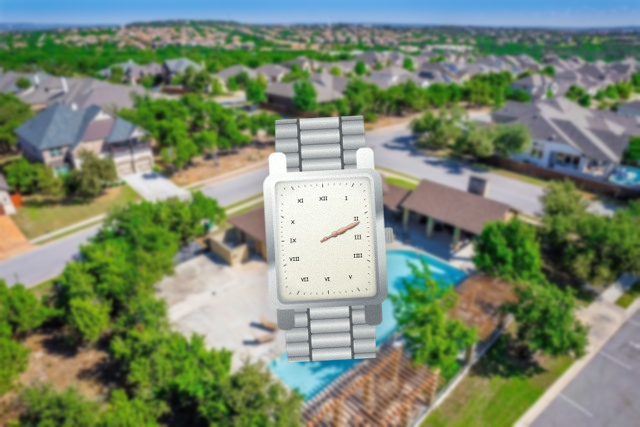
**2:11**
